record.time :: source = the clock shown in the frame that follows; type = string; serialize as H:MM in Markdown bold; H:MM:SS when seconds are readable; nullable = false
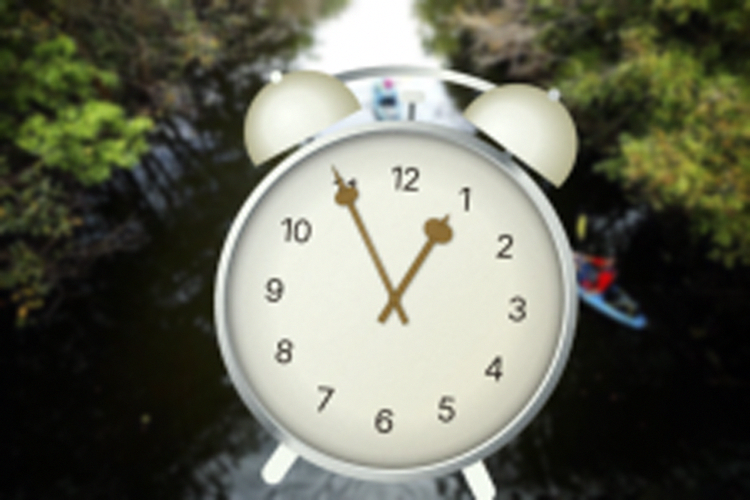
**12:55**
